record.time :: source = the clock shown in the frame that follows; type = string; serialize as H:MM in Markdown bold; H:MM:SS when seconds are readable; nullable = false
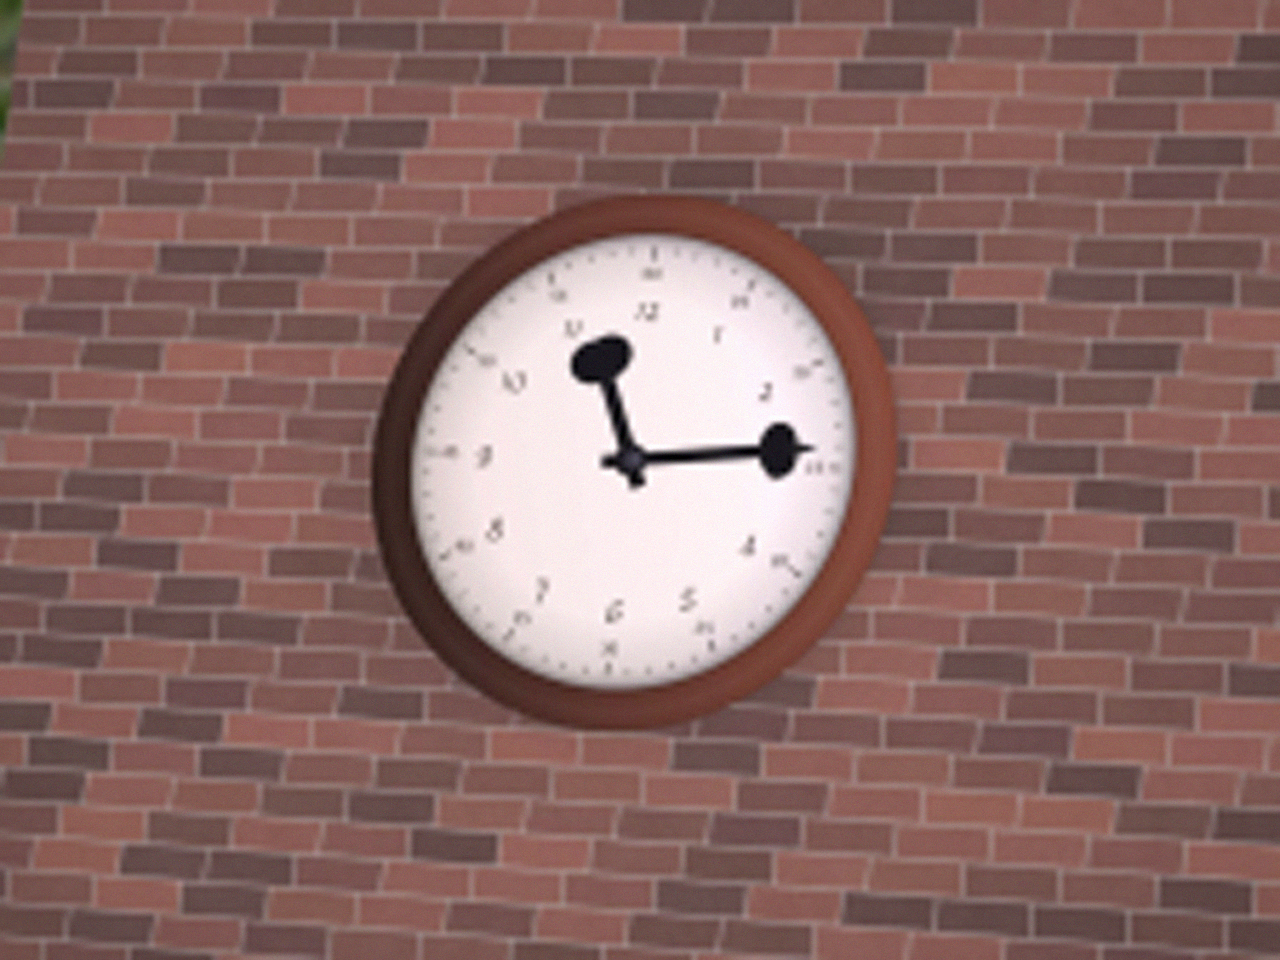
**11:14**
